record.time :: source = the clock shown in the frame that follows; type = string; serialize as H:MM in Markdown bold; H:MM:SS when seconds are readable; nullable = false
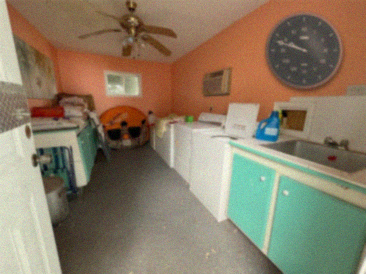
**9:48**
